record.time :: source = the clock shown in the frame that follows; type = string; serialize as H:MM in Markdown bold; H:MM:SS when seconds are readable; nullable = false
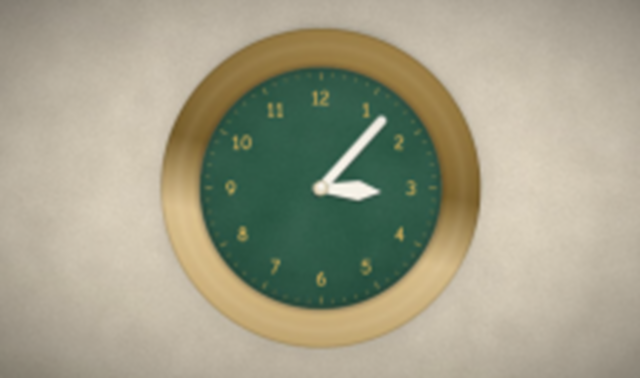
**3:07**
